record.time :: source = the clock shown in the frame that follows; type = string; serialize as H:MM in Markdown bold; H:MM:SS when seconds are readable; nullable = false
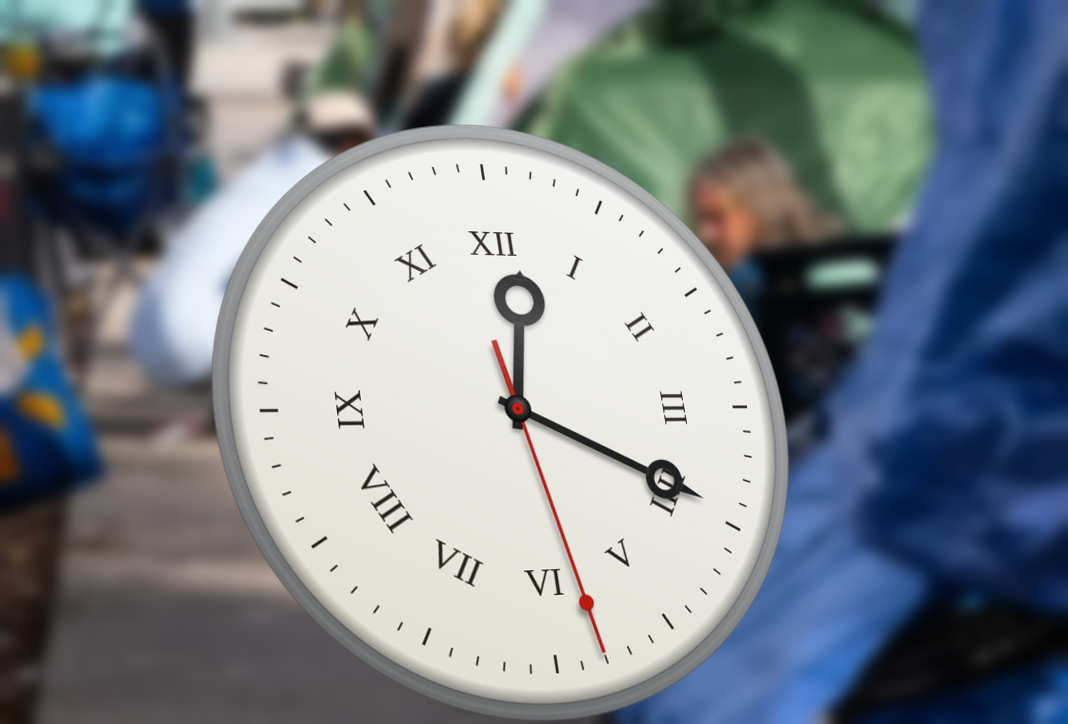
**12:19:28**
